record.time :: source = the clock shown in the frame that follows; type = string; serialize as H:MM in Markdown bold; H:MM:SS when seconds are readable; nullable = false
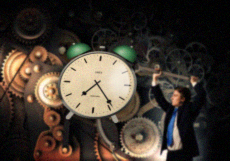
**7:24**
